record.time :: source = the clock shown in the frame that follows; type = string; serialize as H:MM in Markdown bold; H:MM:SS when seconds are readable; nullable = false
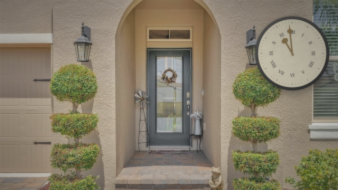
**10:59**
